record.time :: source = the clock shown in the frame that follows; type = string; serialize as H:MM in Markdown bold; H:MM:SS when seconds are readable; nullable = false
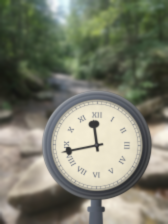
**11:43**
